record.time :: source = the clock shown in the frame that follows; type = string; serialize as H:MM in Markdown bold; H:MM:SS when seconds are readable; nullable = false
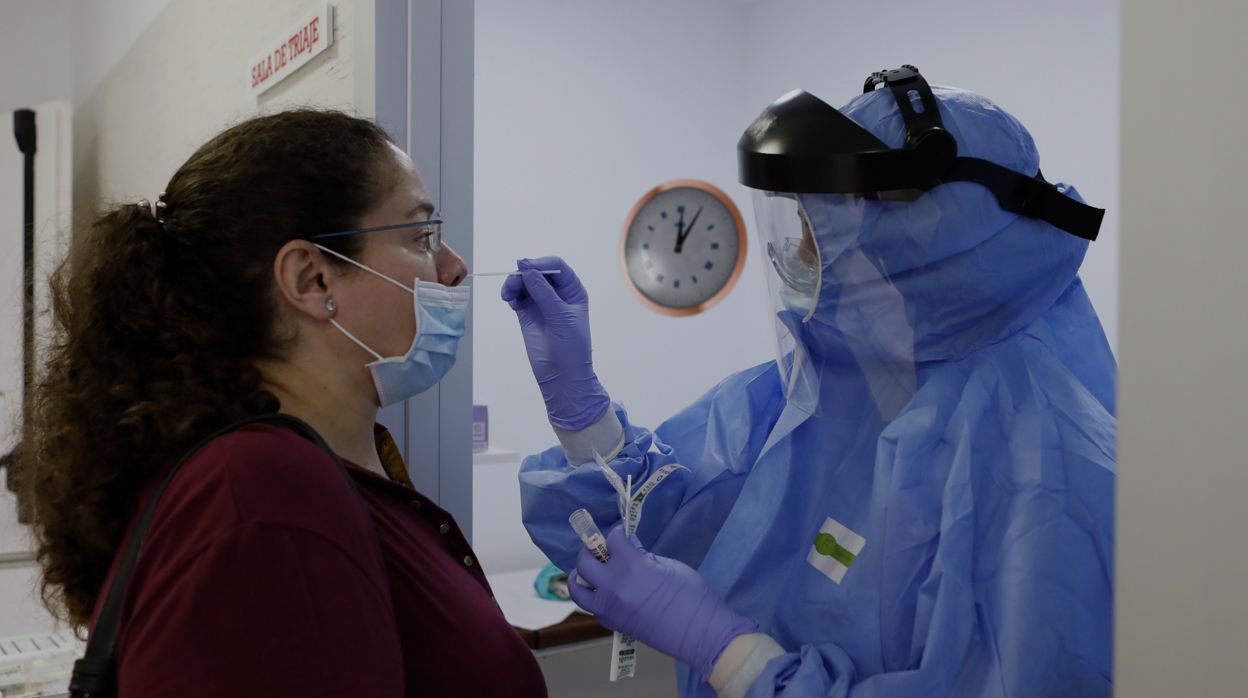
**12:05**
